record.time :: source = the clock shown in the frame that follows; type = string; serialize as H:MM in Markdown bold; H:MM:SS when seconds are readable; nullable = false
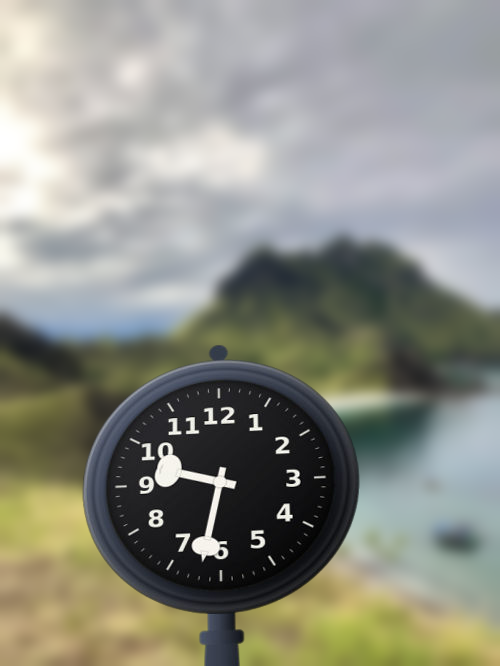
**9:32**
